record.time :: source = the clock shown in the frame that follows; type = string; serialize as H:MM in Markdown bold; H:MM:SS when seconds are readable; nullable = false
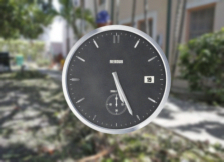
**5:26**
